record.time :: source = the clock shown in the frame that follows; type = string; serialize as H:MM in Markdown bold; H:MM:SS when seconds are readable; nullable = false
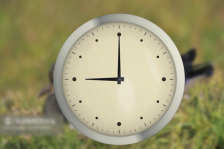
**9:00**
